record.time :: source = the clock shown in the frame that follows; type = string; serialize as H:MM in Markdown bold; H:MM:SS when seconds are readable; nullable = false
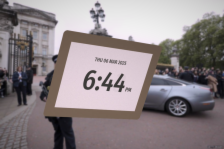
**6:44**
